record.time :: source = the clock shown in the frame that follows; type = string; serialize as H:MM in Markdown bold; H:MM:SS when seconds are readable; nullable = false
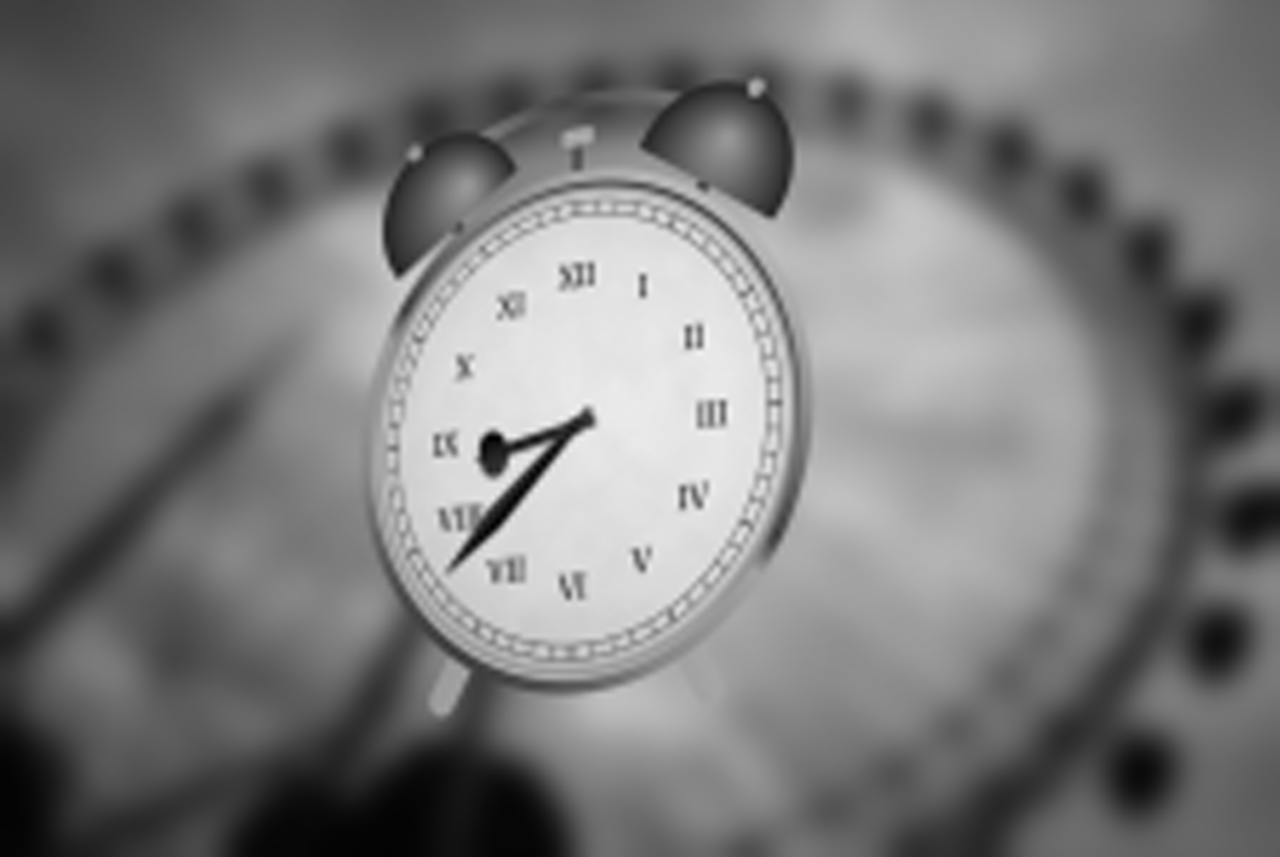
**8:38**
